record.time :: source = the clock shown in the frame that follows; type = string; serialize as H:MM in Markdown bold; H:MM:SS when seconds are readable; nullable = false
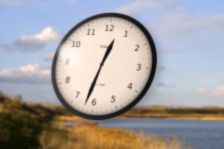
**12:32**
